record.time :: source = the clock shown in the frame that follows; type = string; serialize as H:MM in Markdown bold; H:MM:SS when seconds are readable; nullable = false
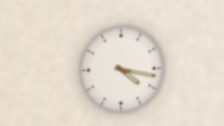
**4:17**
